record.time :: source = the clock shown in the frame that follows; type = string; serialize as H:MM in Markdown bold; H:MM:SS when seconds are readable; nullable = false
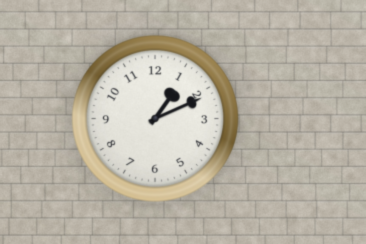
**1:11**
